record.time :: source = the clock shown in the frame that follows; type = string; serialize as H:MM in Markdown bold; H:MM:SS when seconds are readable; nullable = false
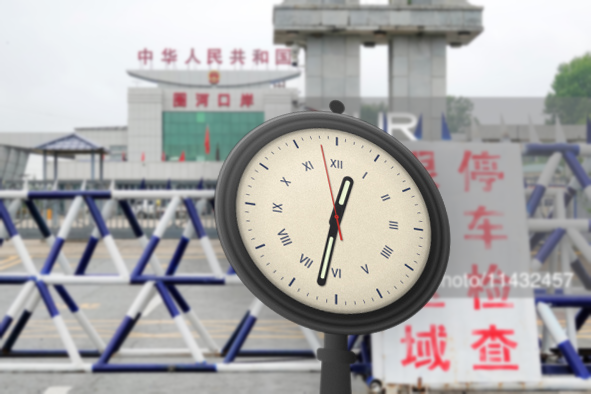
**12:31:58**
